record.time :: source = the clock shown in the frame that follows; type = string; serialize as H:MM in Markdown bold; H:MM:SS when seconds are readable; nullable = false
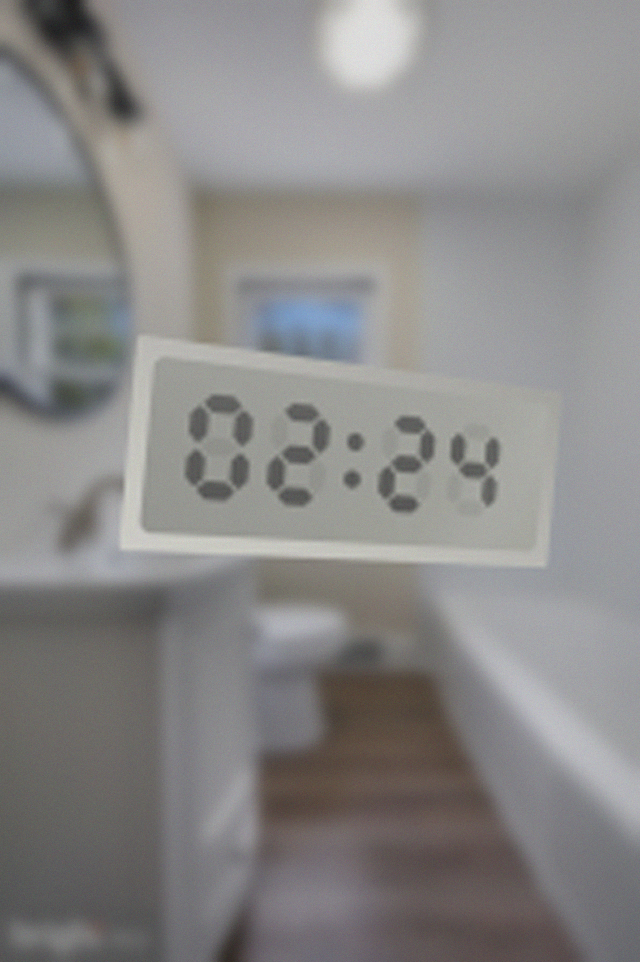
**2:24**
